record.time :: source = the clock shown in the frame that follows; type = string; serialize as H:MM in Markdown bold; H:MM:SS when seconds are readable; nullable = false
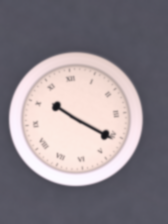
**10:21**
